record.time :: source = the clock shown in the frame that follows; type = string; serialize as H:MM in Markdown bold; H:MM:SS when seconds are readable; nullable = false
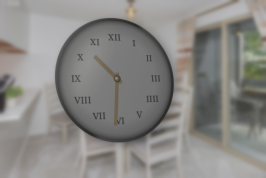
**10:31**
